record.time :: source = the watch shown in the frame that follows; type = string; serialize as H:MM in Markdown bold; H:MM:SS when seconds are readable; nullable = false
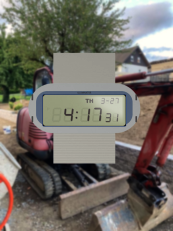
**4:17:31**
